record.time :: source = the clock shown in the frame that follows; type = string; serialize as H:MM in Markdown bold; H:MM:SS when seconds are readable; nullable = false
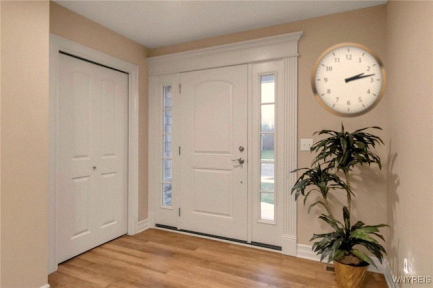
**2:13**
